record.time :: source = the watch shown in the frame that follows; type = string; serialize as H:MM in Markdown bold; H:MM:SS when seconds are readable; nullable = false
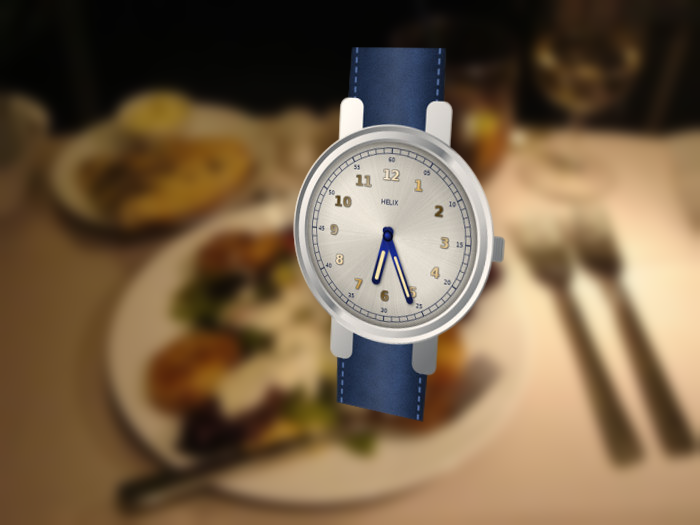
**6:26**
